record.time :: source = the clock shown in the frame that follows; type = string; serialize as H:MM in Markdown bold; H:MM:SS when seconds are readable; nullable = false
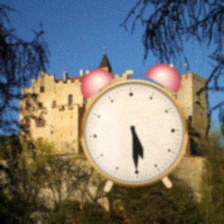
**5:30**
